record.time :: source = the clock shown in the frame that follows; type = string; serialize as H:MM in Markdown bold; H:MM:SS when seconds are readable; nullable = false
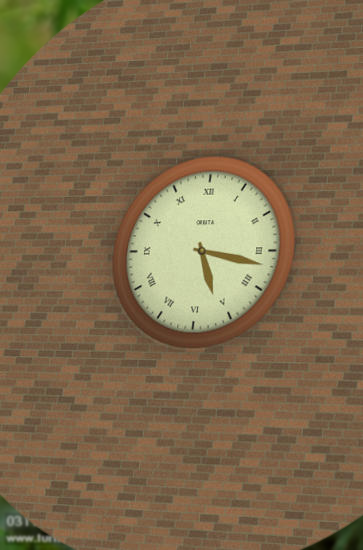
**5:17**
